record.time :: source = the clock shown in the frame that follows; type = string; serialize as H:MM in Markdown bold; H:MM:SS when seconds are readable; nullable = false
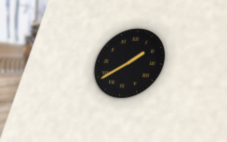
**1:39**
